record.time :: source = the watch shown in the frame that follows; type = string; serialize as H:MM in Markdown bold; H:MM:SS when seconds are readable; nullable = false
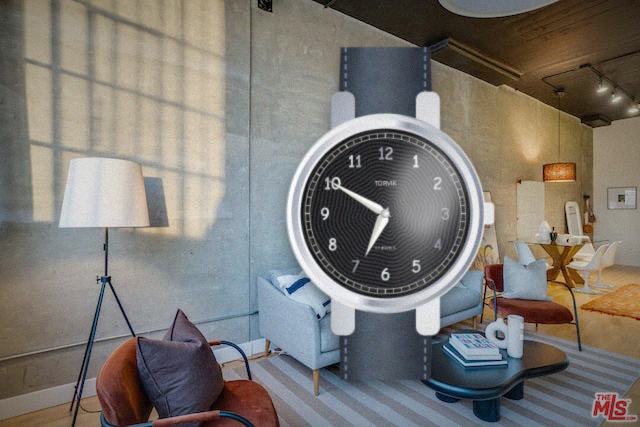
**6:50**
